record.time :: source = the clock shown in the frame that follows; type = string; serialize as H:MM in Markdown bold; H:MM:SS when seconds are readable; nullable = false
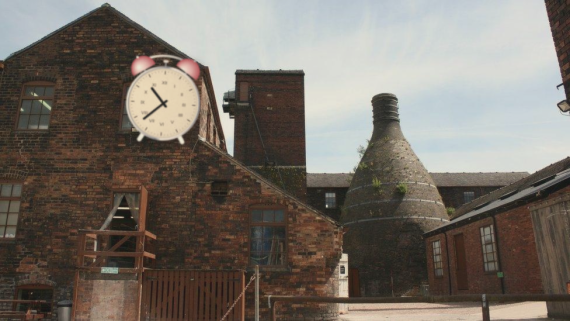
**10:38**
